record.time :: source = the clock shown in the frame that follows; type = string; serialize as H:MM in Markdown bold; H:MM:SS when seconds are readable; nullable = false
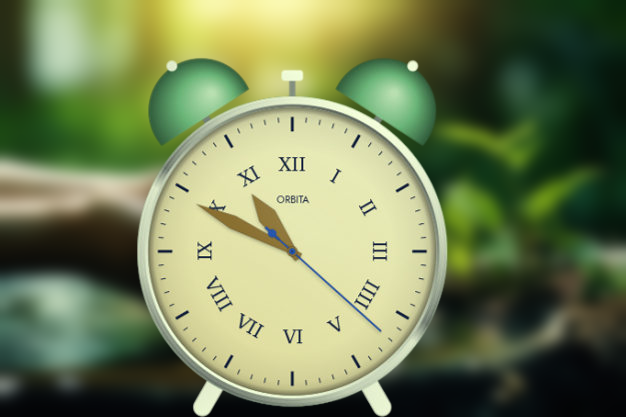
**10:49:22**
